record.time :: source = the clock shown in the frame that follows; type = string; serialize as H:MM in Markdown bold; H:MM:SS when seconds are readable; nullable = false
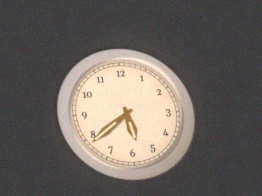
**5:39**
